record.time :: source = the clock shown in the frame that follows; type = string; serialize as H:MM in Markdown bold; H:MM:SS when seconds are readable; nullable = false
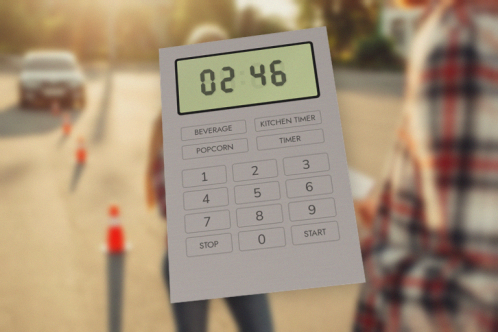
**2:46**
